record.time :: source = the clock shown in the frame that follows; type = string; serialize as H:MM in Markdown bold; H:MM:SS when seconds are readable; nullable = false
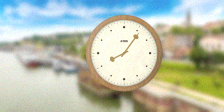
**8:06**
